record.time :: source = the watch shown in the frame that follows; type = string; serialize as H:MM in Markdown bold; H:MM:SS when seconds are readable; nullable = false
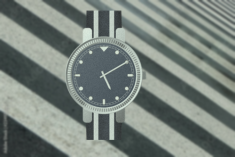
**5:10**
